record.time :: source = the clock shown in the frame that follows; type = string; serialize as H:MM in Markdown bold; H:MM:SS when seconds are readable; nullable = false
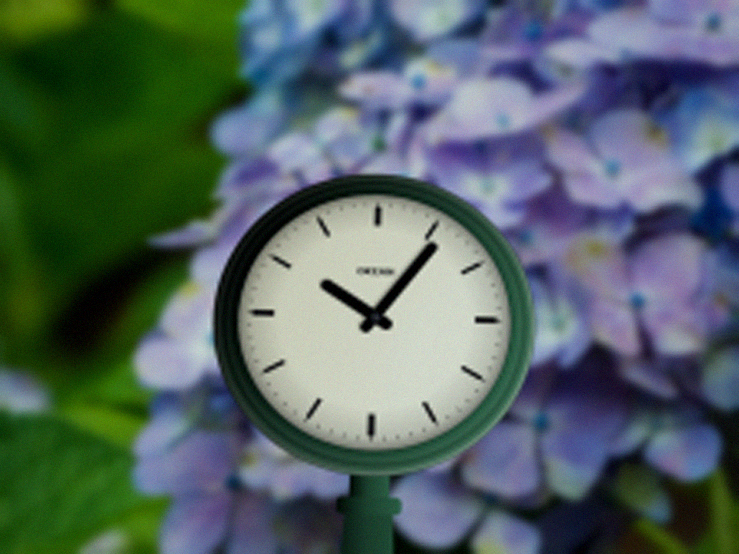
**10:06**
